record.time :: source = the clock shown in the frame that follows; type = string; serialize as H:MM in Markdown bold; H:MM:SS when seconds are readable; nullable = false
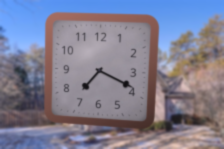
**7:19**
